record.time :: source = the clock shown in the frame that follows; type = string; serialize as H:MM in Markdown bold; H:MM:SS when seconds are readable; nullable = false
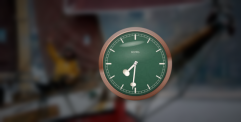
**7:31**
